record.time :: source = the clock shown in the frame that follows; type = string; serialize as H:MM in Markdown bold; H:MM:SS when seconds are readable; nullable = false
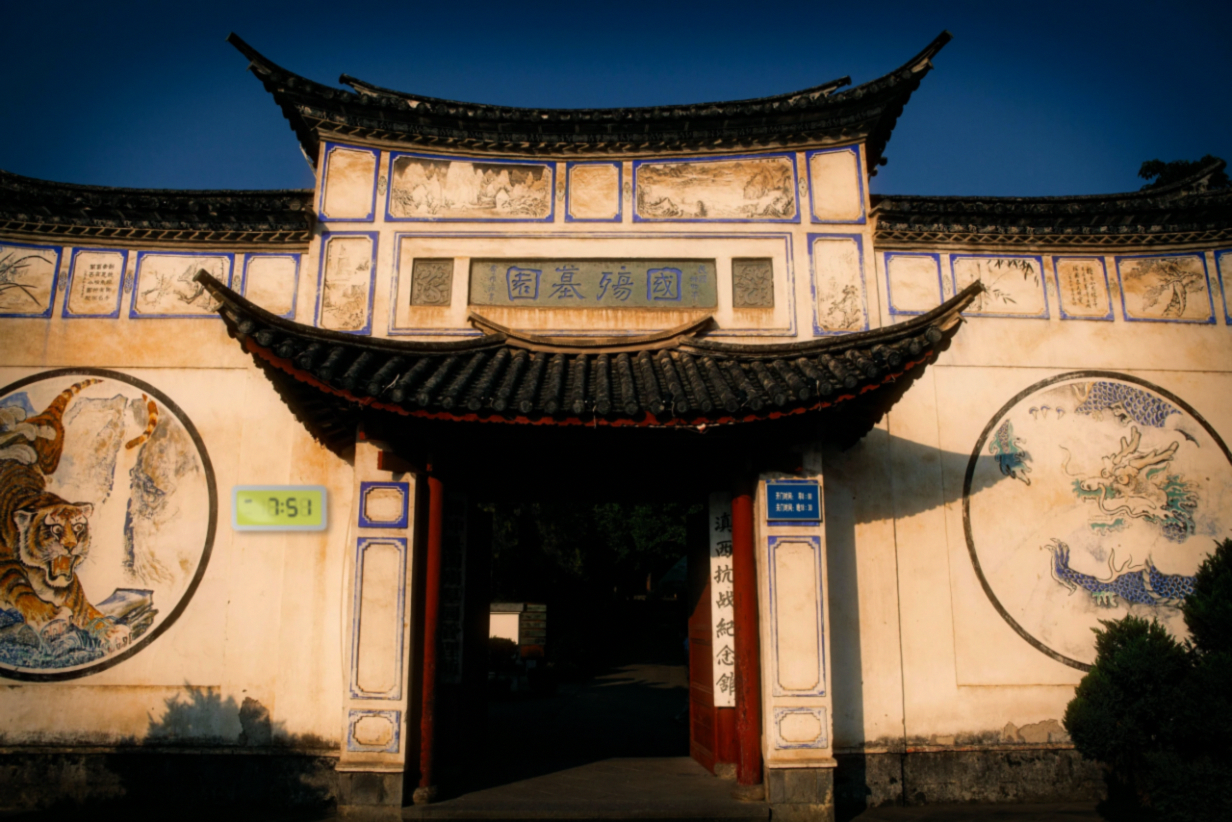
**7:51**
